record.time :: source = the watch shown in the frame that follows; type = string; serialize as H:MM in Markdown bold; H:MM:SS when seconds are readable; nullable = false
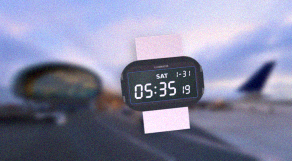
**5:35:19**
